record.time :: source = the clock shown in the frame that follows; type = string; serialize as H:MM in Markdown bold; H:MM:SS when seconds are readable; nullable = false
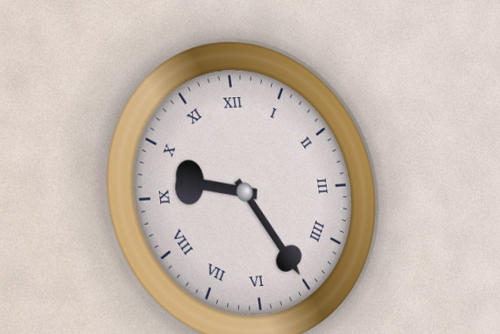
**9:25**
